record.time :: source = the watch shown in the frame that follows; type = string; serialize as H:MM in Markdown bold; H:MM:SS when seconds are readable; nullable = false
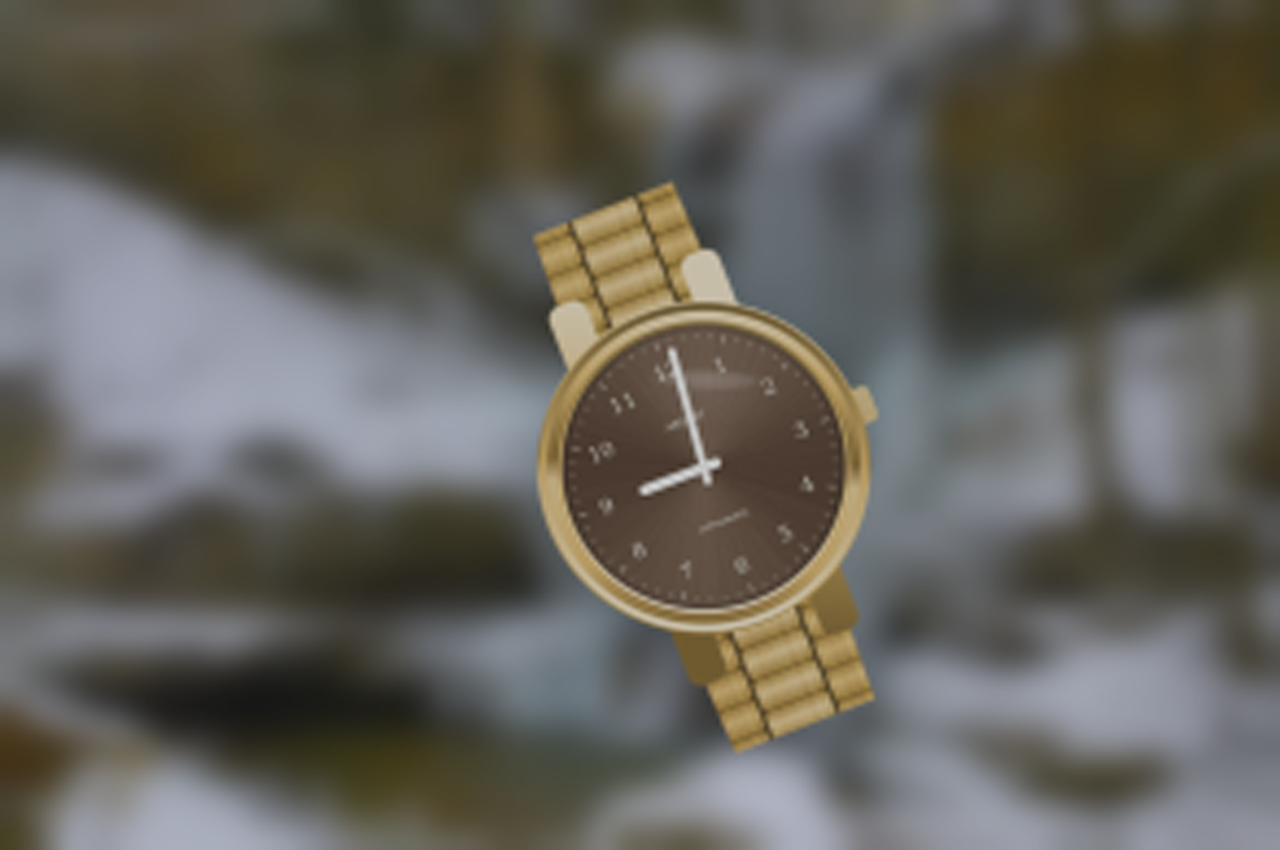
**9:01**
